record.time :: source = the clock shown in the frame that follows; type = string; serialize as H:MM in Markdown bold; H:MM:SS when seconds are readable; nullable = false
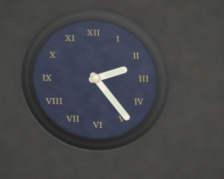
**2:24**
